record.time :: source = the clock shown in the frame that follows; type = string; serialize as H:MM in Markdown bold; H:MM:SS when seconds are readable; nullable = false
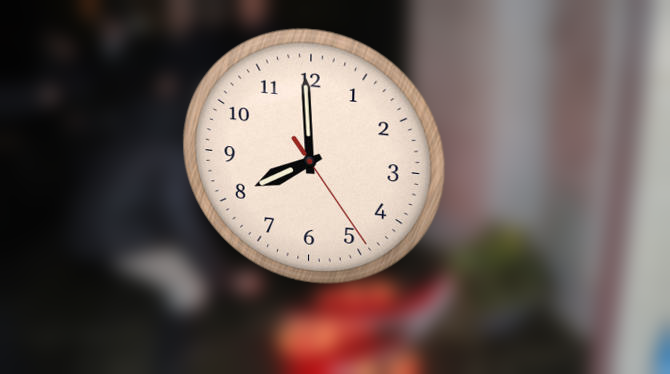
**7:59:24**
